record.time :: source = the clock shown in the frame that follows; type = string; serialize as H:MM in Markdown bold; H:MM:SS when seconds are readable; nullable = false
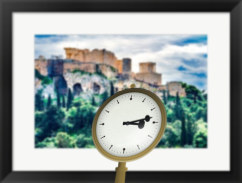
**3:13**
